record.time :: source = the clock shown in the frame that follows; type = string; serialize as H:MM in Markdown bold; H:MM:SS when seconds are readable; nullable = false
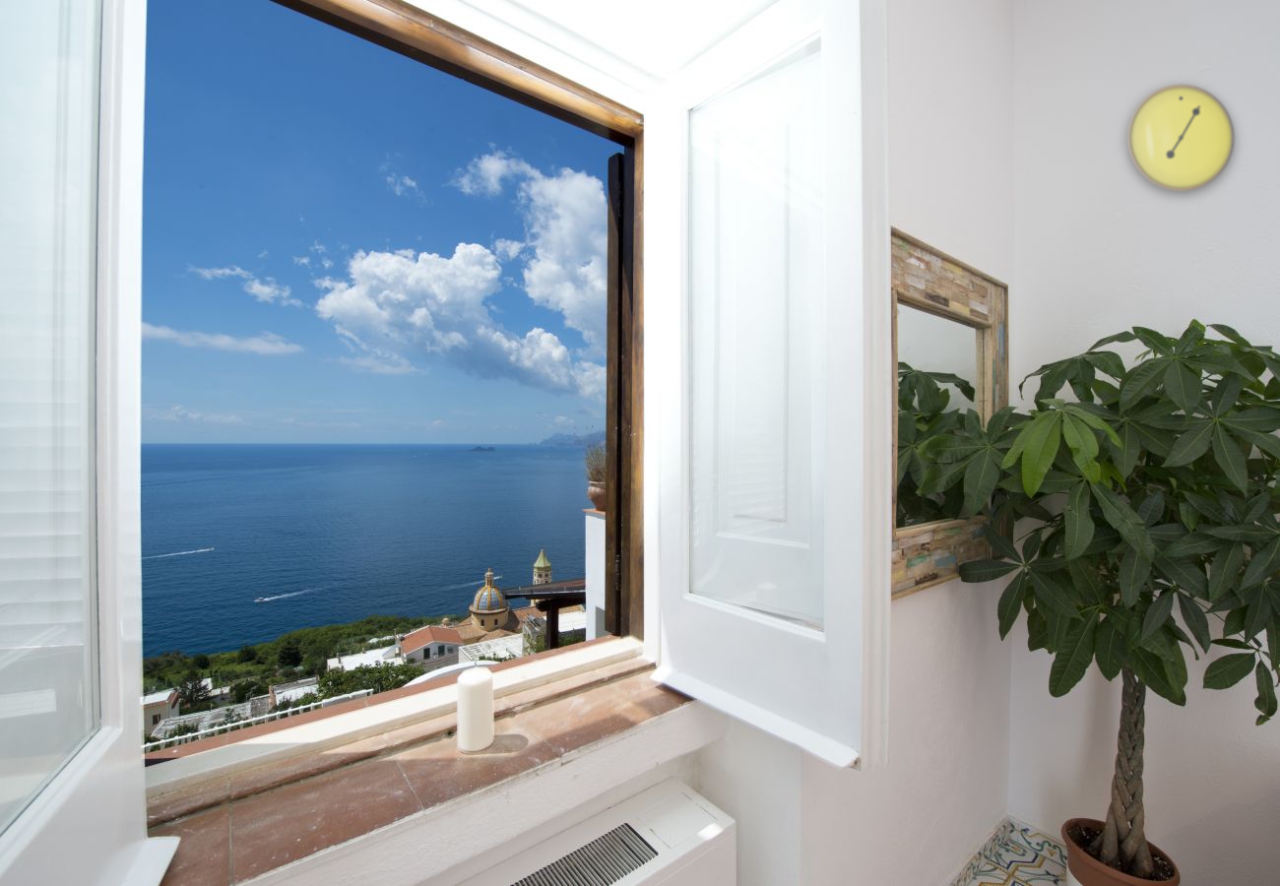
**7:05**
